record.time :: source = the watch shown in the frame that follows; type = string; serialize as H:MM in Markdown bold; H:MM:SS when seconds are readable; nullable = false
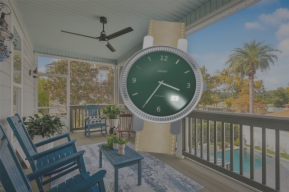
**3:35**
